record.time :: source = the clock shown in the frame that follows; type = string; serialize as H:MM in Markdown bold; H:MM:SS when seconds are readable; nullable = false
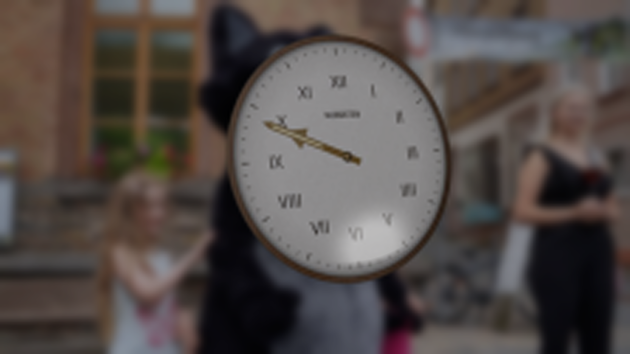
**9:49**
